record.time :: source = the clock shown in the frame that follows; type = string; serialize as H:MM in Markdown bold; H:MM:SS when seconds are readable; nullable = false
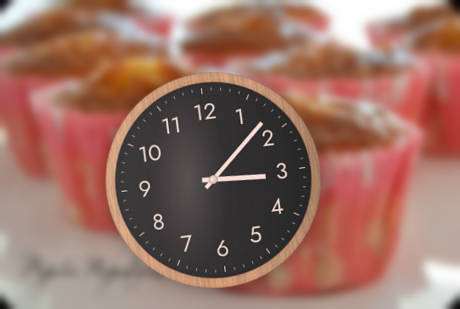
**3:08**
